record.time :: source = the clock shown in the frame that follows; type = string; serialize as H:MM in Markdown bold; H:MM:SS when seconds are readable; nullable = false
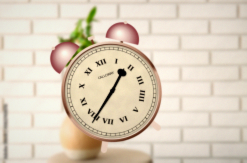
**1:39**
